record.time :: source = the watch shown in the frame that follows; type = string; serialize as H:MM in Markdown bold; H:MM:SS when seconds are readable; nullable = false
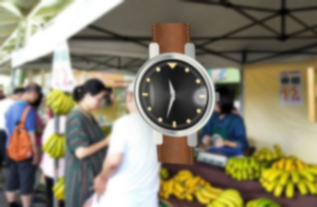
**11:33**
